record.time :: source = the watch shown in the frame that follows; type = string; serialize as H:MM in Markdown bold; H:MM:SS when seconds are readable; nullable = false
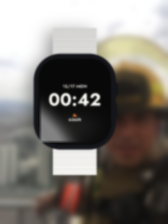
**0:42**
